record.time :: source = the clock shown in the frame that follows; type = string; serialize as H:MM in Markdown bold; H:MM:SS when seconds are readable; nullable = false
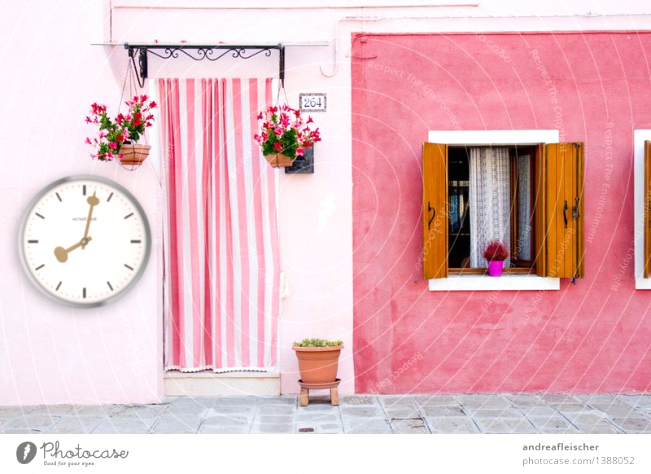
**8:02**
